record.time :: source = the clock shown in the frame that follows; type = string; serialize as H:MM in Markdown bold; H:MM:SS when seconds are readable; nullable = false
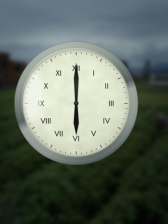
**6:00**
